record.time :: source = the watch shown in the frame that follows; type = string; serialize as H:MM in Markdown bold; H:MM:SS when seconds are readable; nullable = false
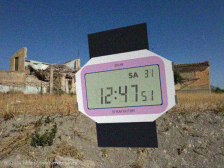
**12:47:51**
